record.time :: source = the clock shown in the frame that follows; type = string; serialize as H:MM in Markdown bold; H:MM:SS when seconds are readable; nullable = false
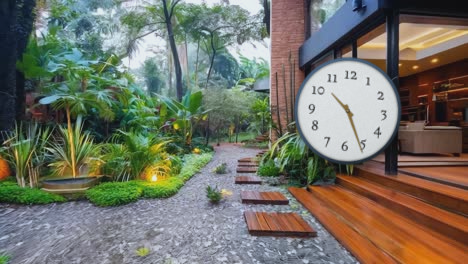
**10:26**
